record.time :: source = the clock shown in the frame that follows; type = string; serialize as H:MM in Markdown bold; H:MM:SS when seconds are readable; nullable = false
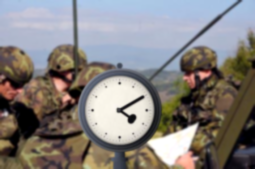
**4:10**
